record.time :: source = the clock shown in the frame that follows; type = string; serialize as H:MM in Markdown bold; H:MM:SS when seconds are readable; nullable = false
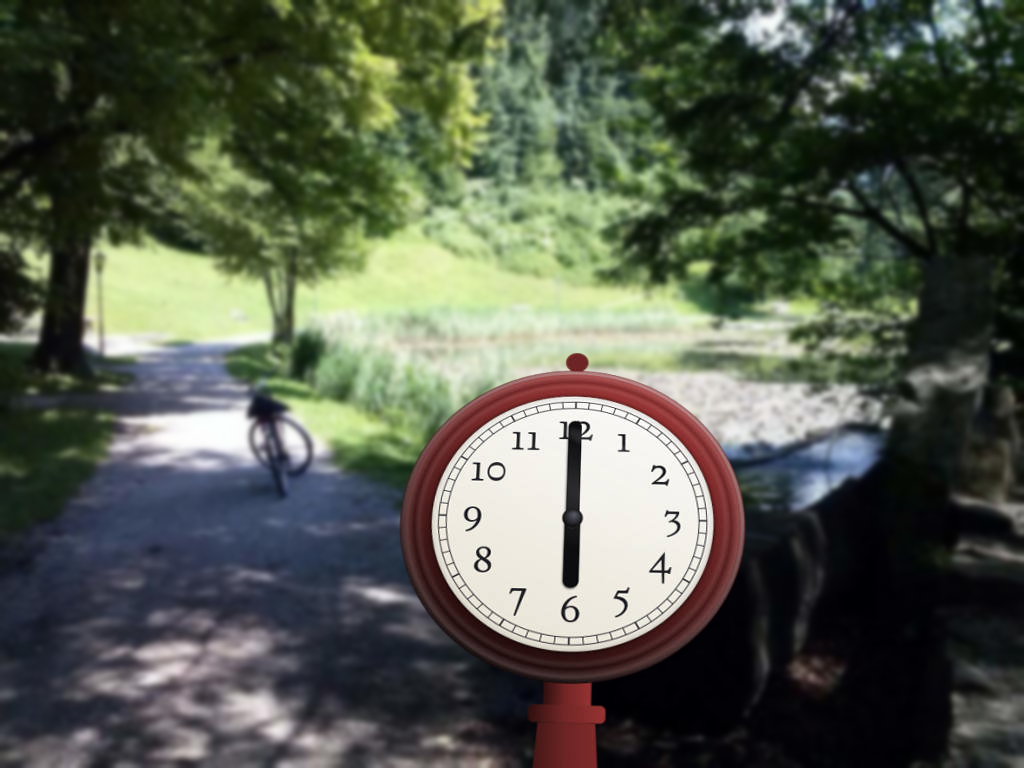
**6:00**
